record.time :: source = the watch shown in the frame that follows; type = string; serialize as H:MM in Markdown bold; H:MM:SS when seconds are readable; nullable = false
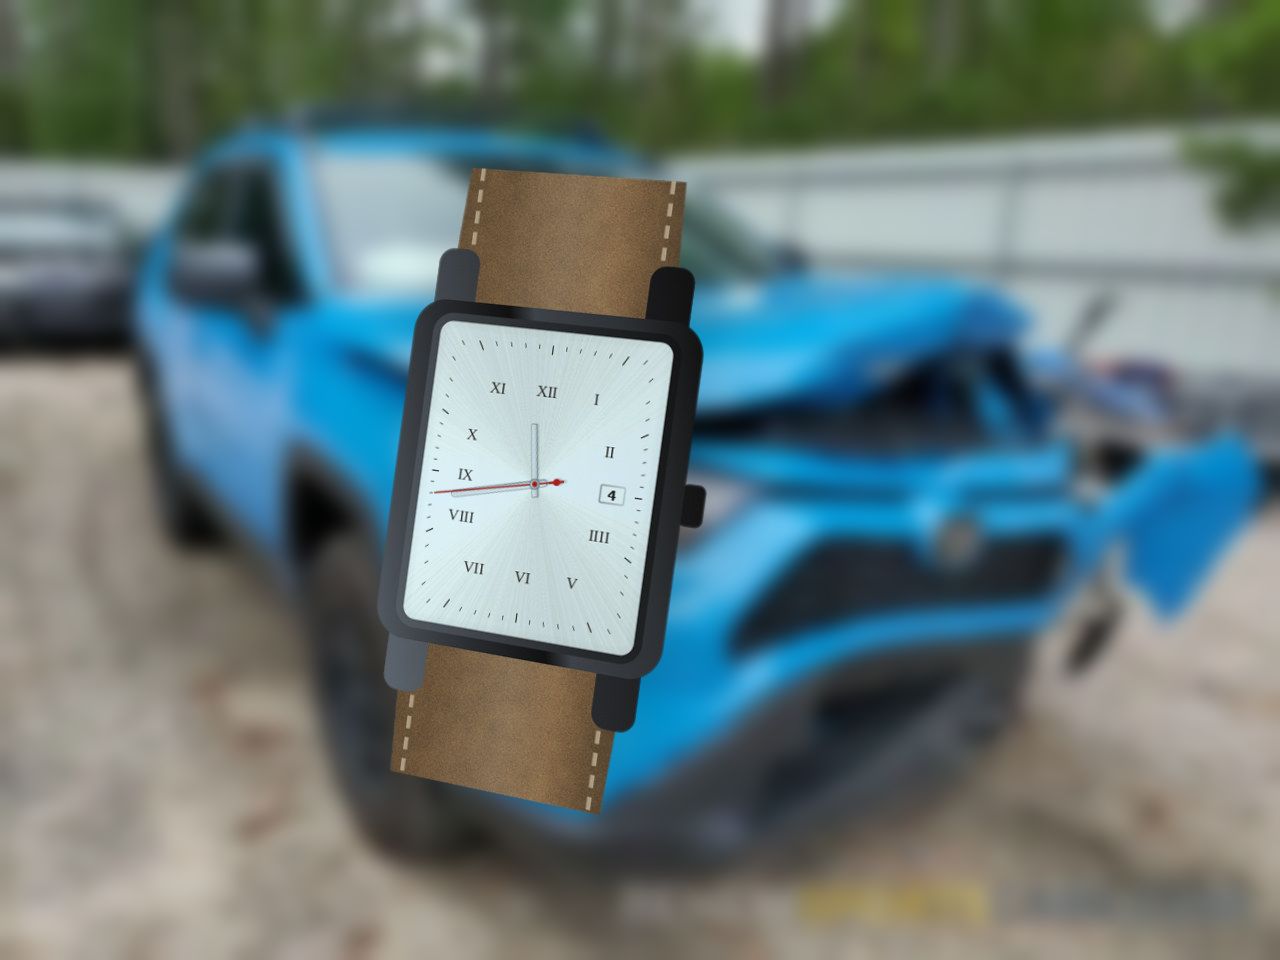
**11:42:43**
